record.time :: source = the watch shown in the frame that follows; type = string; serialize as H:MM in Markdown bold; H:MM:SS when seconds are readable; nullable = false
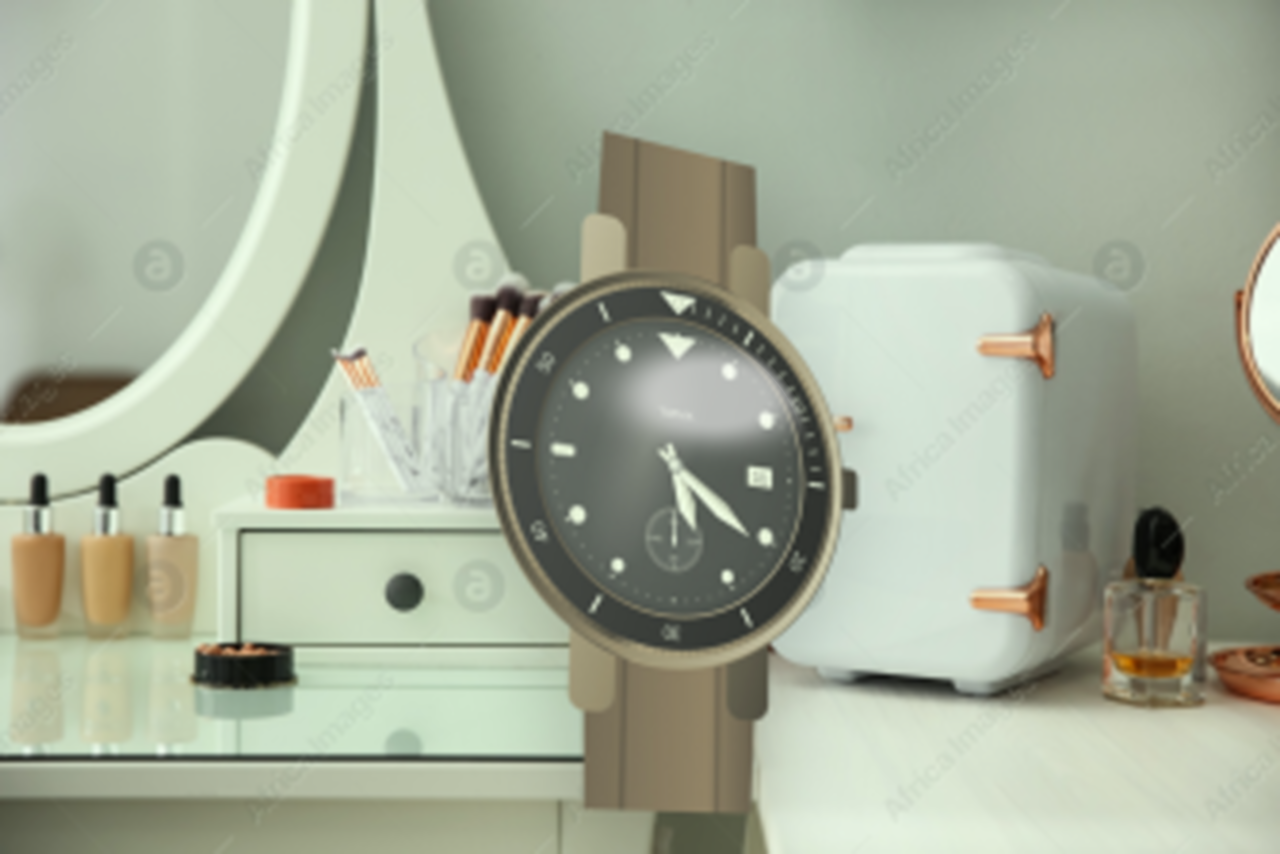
**5:21**
